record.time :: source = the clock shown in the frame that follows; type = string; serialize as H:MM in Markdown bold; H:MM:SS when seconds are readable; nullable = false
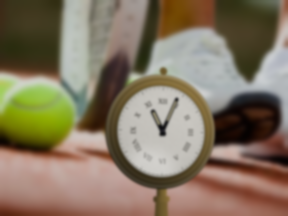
**11:04**
